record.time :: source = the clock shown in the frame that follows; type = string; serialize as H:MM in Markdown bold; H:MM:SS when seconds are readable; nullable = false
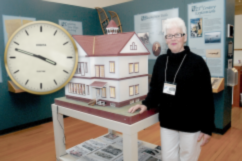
**3:48**
